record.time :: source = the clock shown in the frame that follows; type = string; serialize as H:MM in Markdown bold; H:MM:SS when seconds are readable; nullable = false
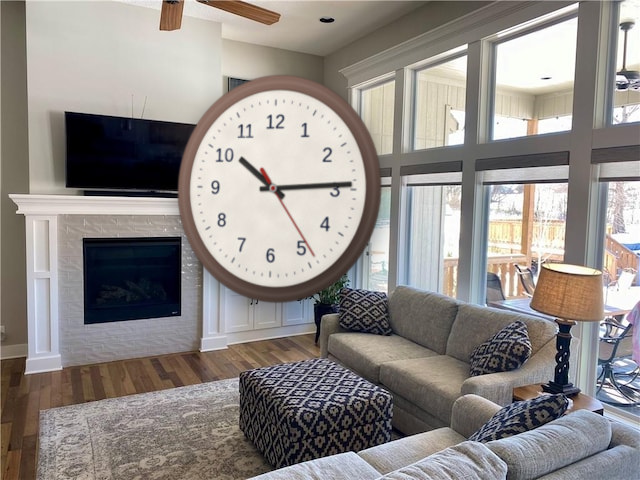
**10:14:24**
